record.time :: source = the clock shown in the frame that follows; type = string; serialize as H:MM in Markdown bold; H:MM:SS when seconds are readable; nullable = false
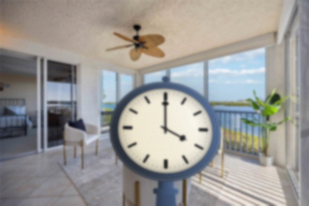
**4:00**
